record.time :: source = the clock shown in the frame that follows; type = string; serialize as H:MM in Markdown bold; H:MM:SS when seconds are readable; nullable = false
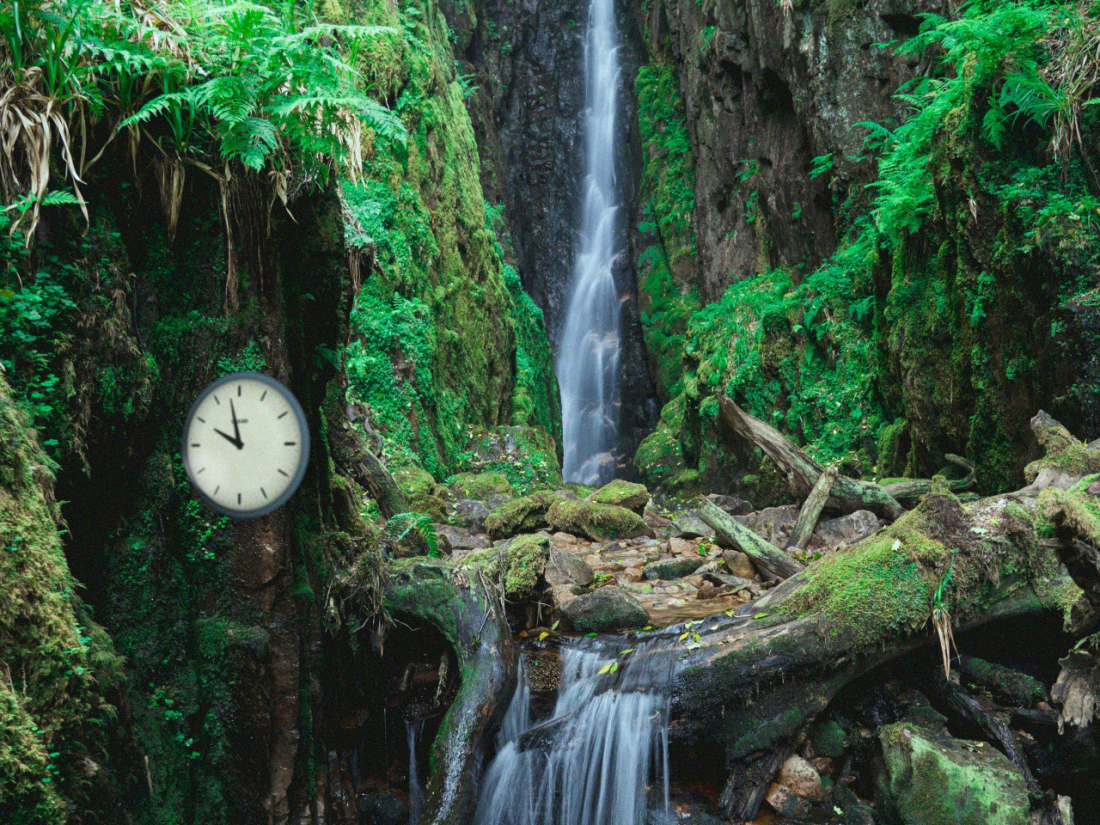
**9:58**
